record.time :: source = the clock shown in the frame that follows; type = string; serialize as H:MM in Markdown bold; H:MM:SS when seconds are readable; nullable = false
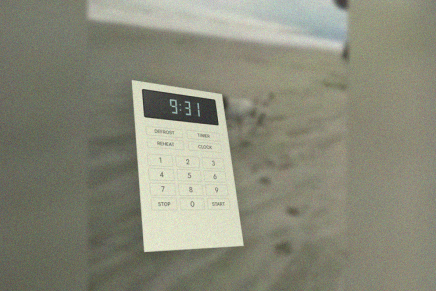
**9:31**
